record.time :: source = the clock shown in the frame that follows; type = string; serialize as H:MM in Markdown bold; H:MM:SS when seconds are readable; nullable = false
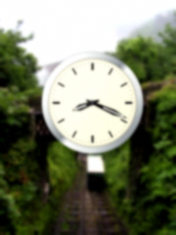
**8:19**
